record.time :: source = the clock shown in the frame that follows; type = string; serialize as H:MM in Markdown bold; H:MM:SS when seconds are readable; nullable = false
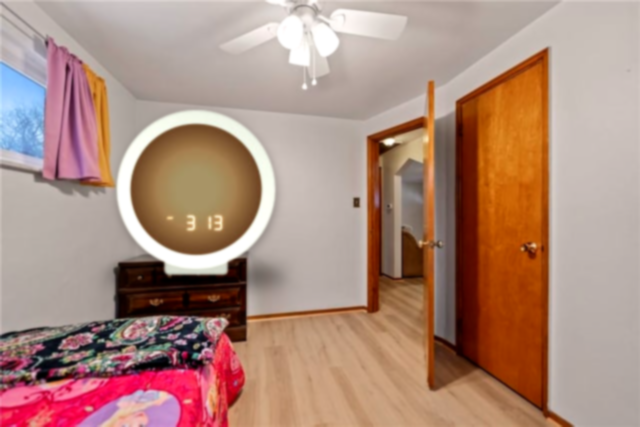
**3:13**
